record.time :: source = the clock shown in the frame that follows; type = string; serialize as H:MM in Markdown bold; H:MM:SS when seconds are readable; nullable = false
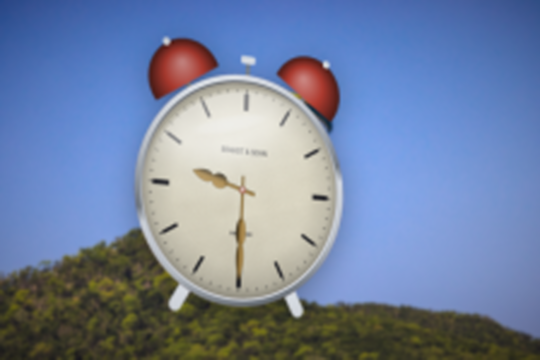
**9:30**
